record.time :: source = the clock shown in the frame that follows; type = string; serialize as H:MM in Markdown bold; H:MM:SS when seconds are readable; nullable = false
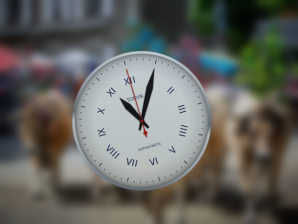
**11:05:00**
